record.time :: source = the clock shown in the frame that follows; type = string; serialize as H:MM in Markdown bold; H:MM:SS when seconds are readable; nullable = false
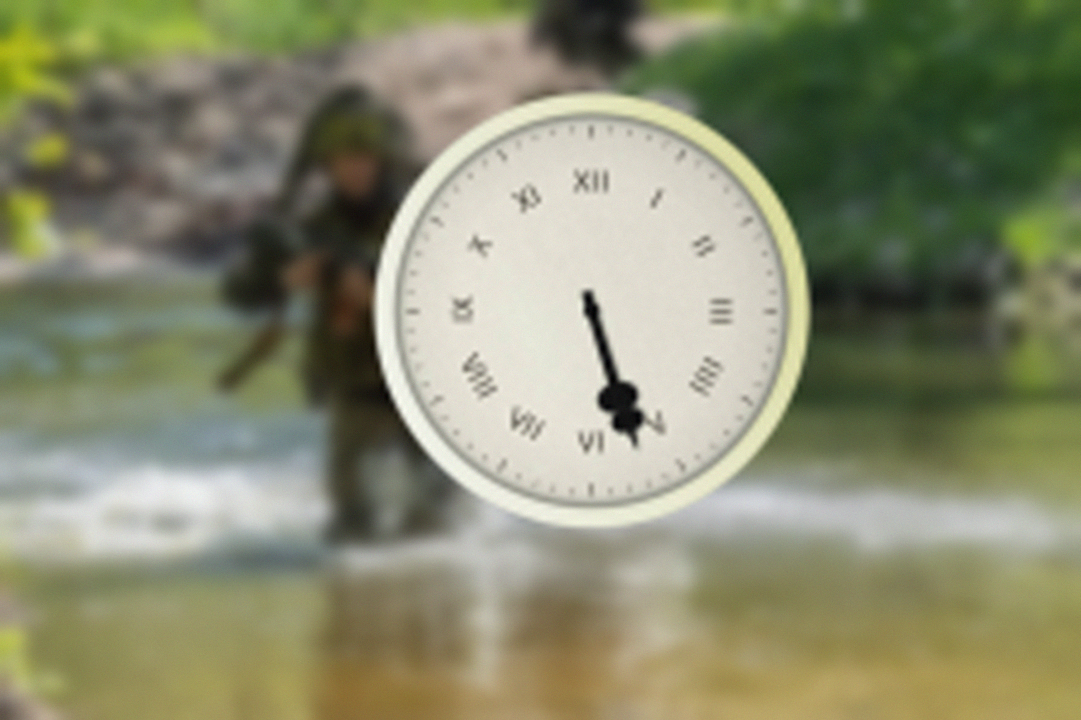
**5:27**
